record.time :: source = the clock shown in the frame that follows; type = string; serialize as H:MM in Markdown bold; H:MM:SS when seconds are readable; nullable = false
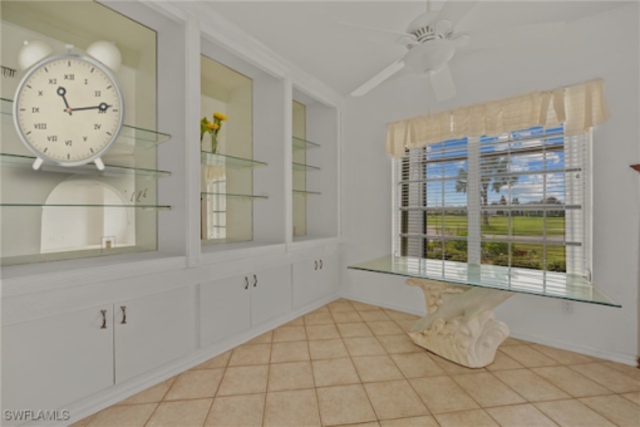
**11:14**
